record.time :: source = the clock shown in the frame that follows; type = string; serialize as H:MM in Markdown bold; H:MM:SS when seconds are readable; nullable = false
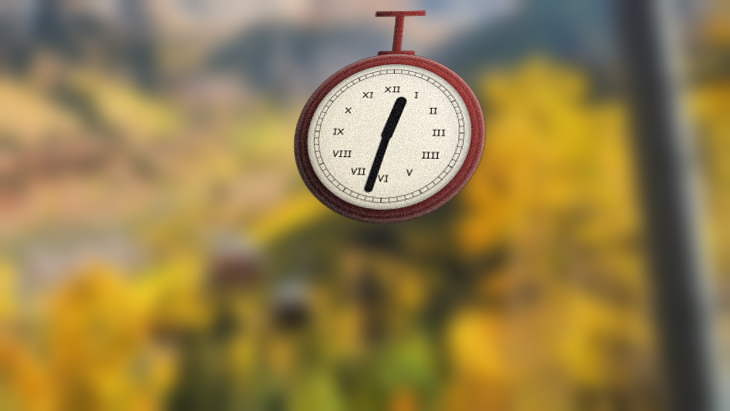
**12:32**
